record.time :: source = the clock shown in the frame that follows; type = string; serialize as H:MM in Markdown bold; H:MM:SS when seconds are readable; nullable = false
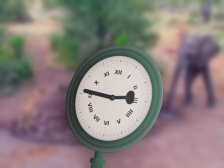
**2:46**
